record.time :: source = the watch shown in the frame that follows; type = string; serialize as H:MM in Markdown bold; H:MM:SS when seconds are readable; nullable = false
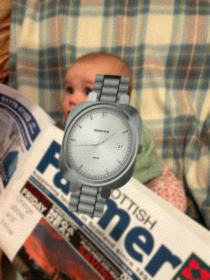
**1:43**
